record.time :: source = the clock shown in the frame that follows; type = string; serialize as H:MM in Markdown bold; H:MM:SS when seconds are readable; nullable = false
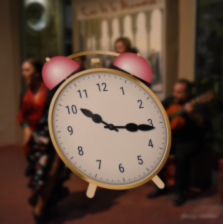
**10:16**
